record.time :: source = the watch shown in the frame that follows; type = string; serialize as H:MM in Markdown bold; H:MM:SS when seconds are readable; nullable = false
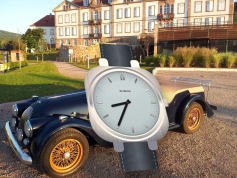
**8:35**
